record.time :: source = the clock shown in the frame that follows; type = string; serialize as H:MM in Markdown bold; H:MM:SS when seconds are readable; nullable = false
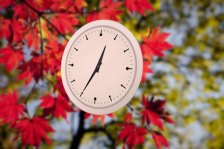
**12:35**
